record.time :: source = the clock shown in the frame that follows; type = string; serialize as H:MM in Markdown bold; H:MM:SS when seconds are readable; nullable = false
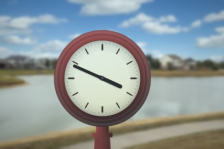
**3:49**
